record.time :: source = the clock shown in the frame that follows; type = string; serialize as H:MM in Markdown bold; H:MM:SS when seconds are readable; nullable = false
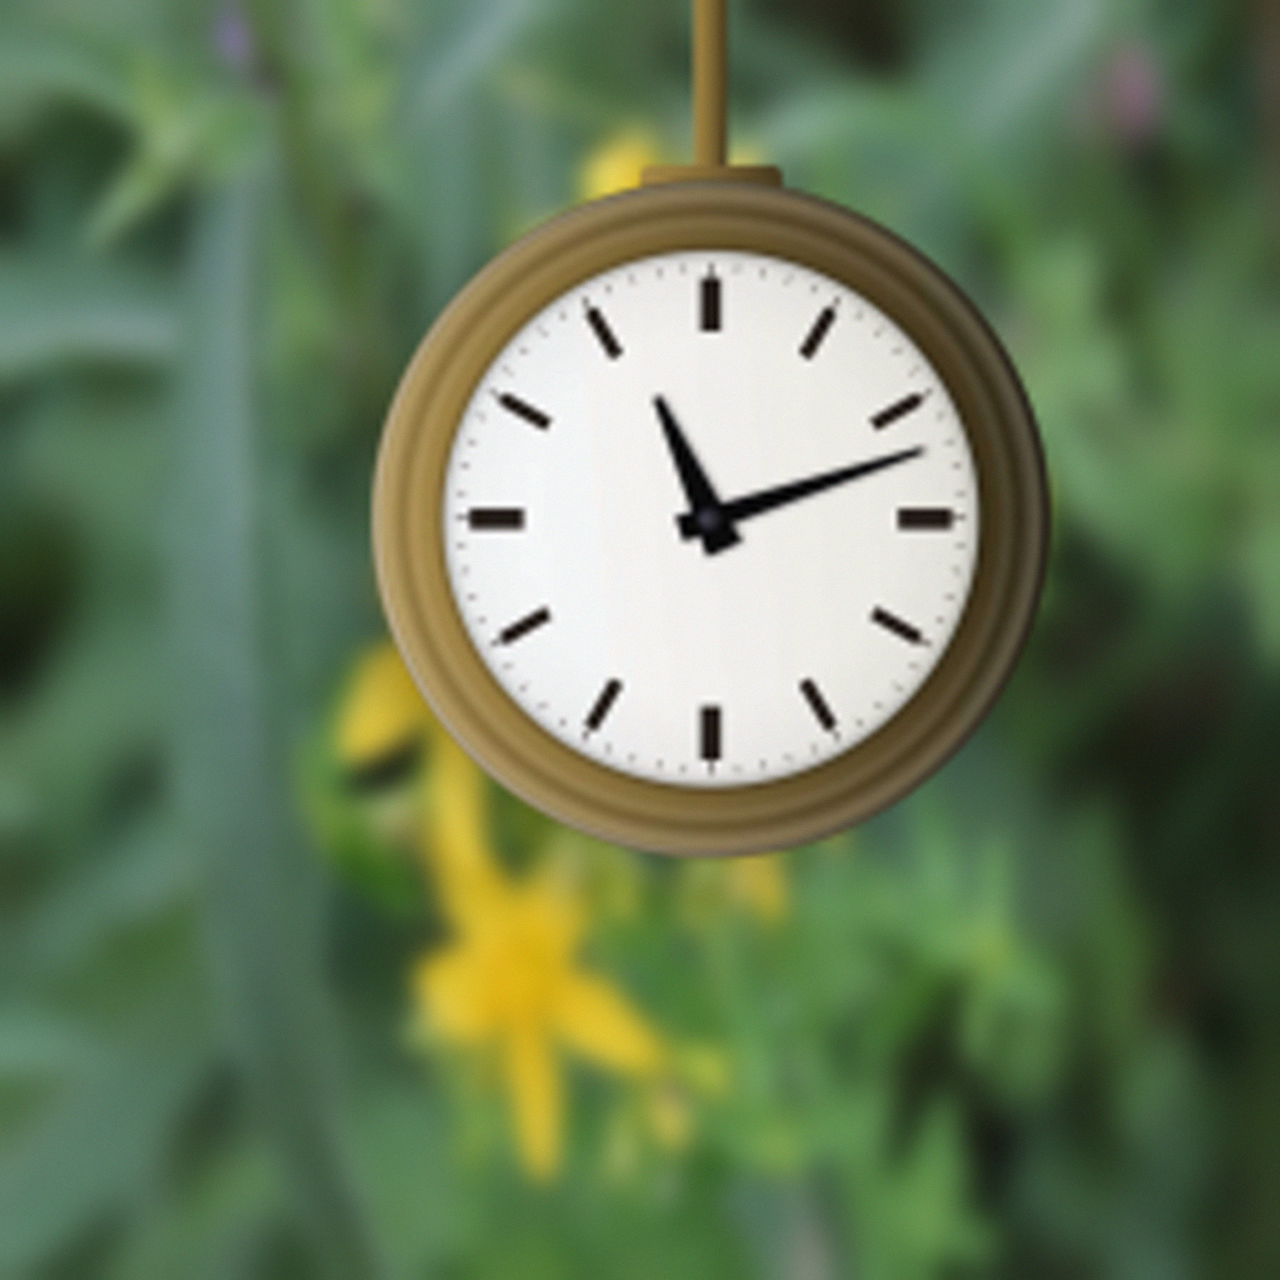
**11:12**
